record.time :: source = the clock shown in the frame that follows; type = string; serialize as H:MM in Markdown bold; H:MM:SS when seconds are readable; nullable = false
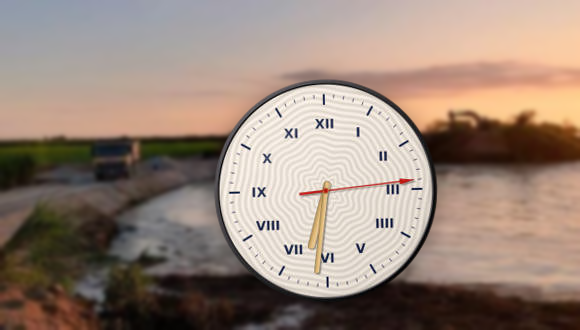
**6:31:14**
